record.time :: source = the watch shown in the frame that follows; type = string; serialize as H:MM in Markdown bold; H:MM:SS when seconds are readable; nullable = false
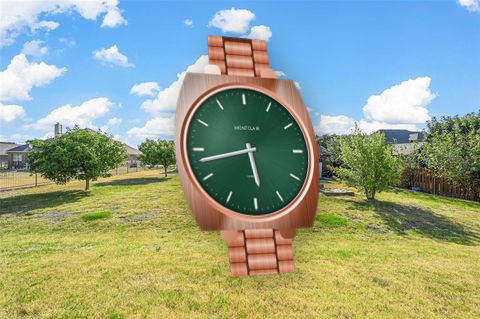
**5:43**
